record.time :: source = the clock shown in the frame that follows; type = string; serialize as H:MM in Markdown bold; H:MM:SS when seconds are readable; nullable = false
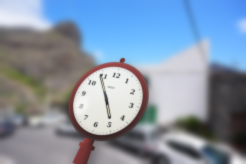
**4:54**
